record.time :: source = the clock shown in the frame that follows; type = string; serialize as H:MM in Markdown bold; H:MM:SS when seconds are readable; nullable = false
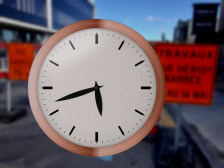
**5:42**
